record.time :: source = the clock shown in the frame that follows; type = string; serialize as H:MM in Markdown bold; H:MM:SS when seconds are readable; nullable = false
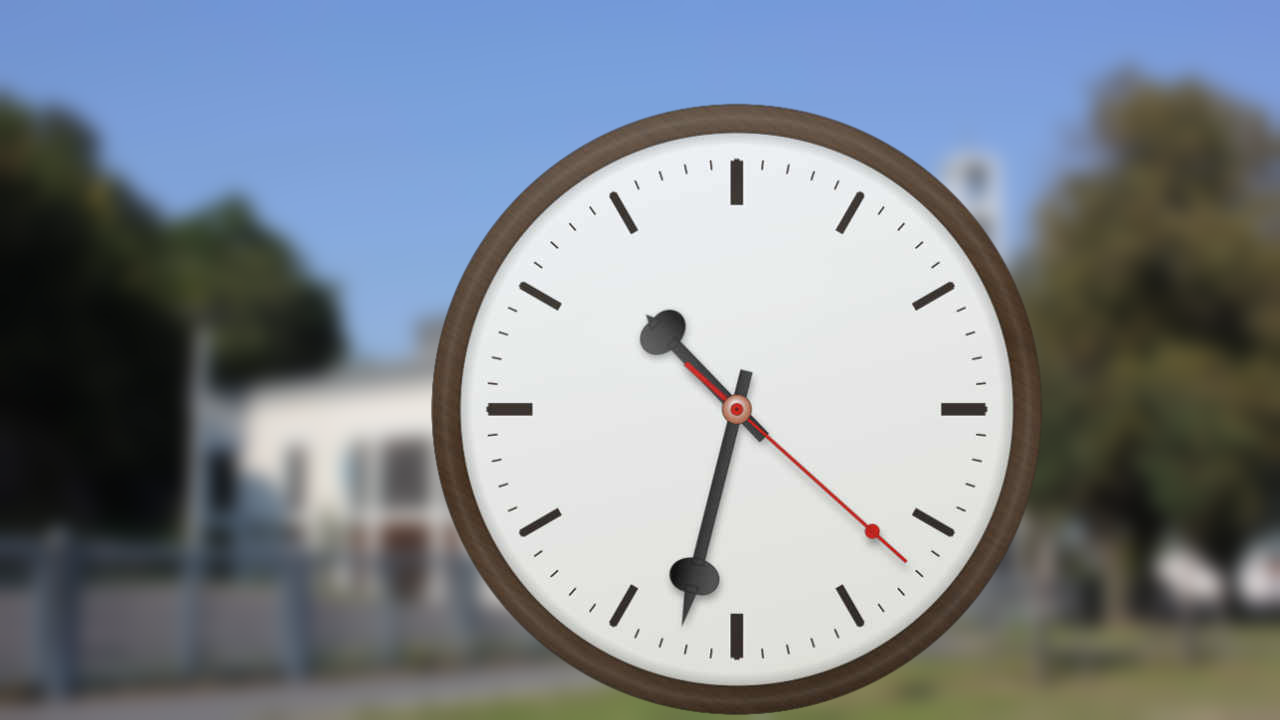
**10:32:22**
